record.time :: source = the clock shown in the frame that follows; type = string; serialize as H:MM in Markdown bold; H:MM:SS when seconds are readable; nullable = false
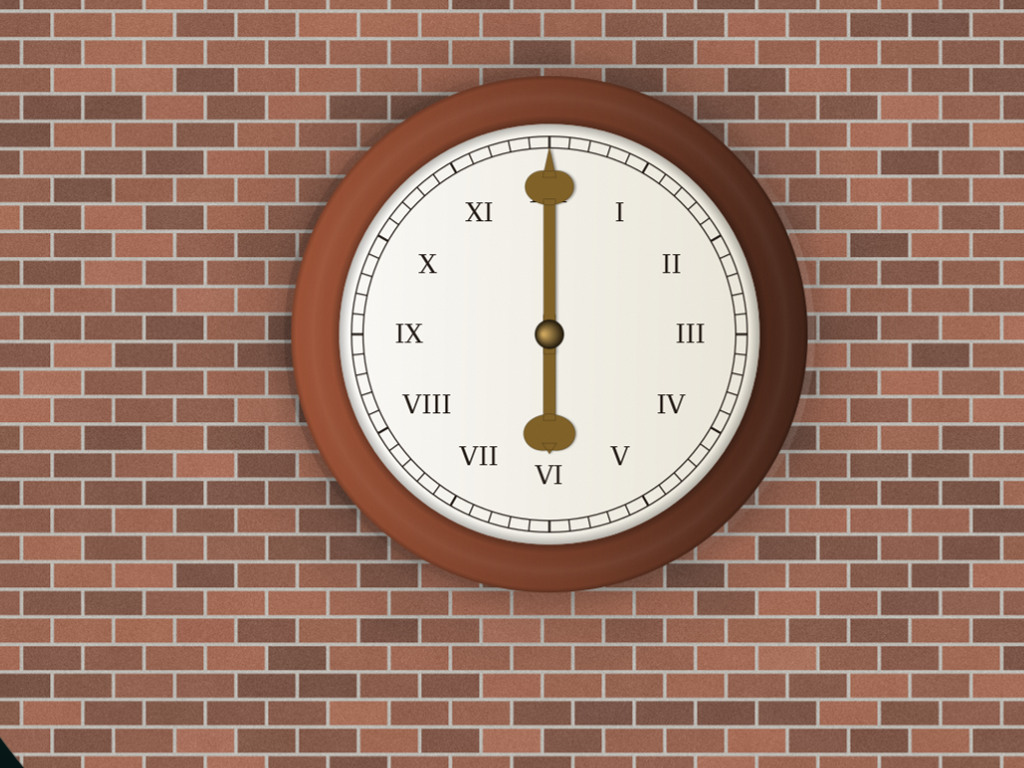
**6:00**
